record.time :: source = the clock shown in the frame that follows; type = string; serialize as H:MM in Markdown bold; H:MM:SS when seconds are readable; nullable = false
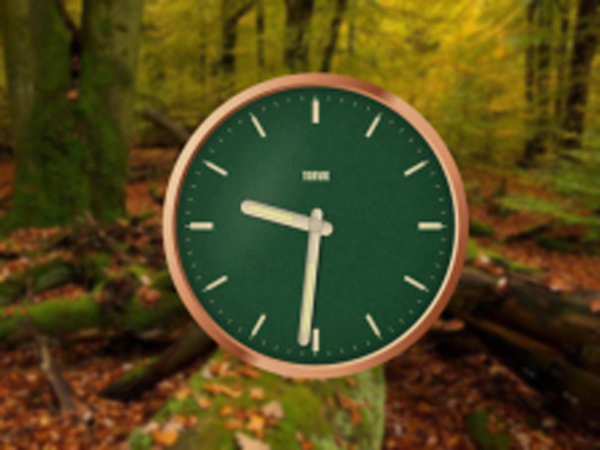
**9:31**
